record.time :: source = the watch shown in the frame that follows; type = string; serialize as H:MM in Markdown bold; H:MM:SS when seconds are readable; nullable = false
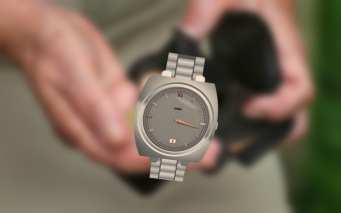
**3:17**
